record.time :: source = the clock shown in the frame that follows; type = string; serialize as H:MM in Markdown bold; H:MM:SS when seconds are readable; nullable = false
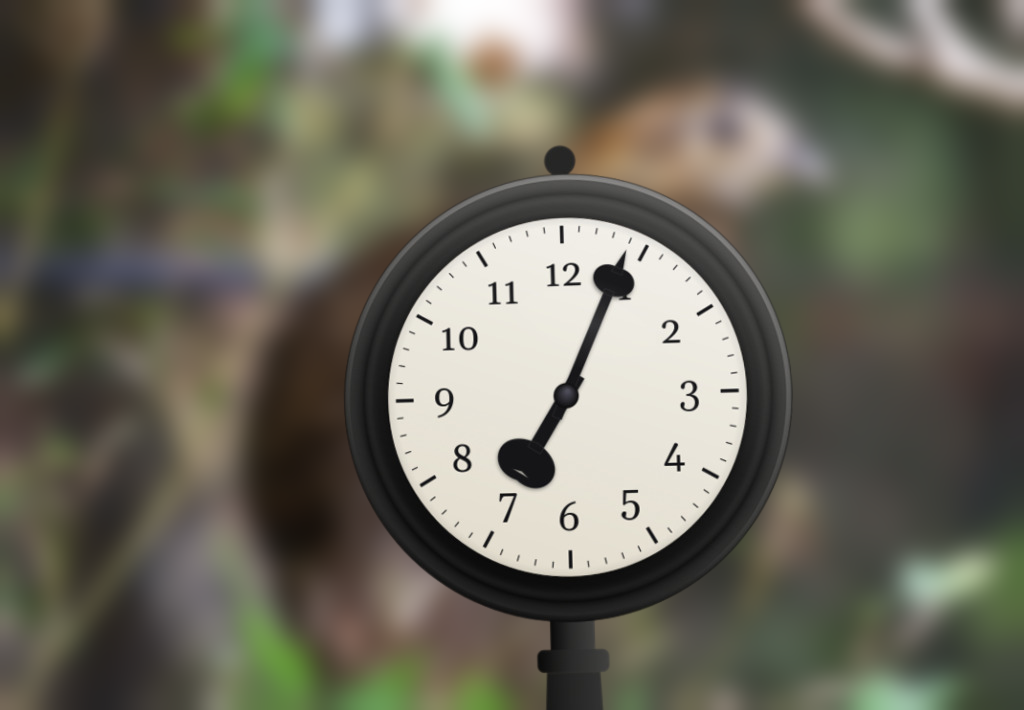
**7:04**
